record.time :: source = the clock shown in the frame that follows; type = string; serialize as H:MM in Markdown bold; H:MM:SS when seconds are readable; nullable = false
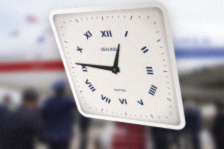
**12:46**
